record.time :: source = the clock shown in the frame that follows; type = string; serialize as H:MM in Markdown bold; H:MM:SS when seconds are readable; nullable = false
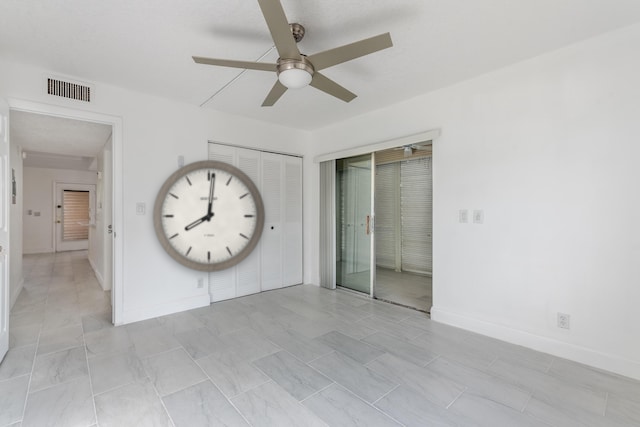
**8:01**
